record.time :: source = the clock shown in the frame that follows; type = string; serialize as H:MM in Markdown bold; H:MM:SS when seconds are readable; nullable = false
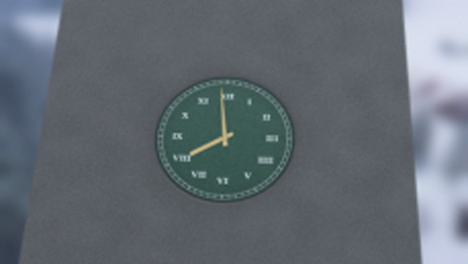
**7:59**
